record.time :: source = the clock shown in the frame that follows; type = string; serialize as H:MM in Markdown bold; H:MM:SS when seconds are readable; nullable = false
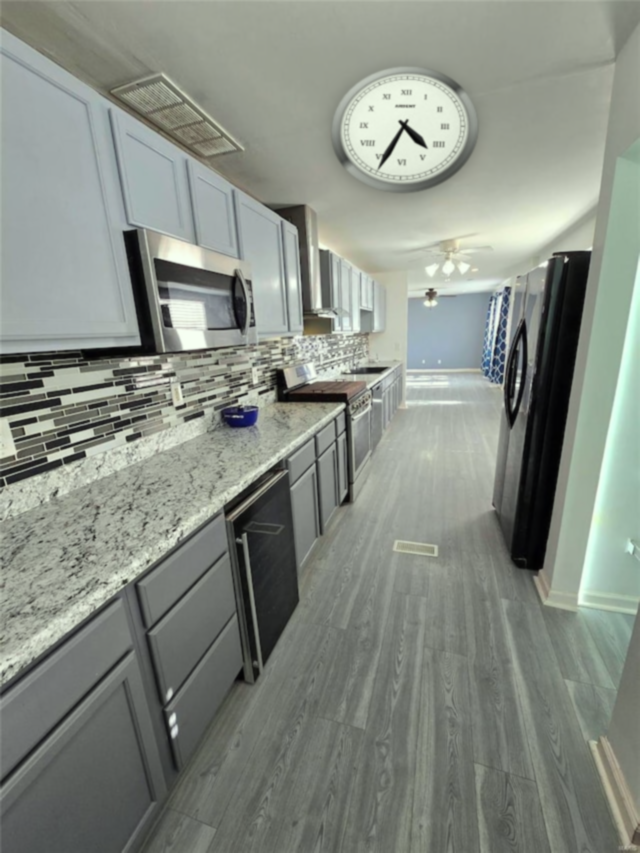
**4:34**
